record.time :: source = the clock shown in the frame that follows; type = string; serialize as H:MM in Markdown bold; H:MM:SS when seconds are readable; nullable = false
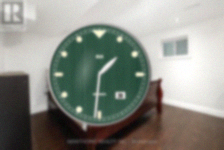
**1:31**
